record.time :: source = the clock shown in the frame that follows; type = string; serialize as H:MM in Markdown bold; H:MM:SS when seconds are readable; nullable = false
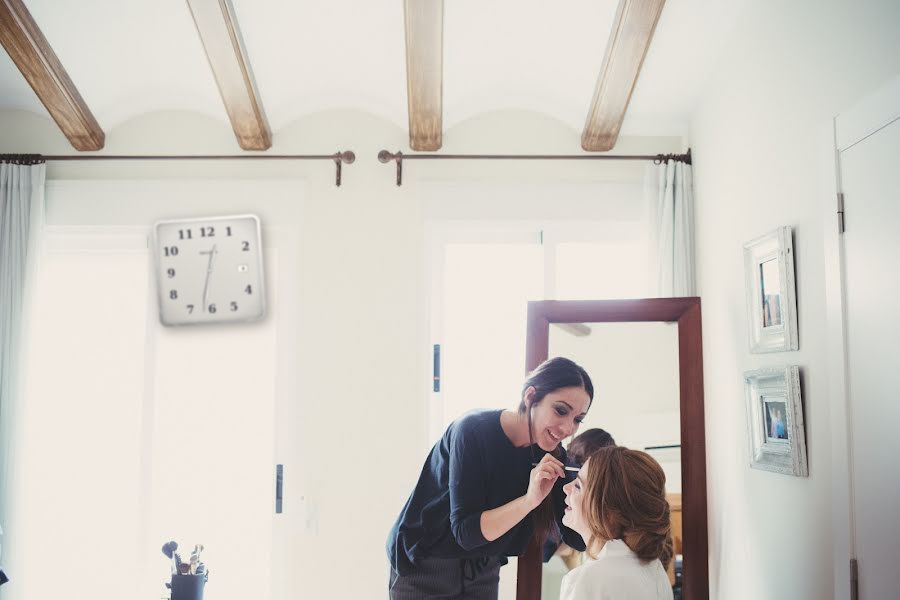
**12:32**
